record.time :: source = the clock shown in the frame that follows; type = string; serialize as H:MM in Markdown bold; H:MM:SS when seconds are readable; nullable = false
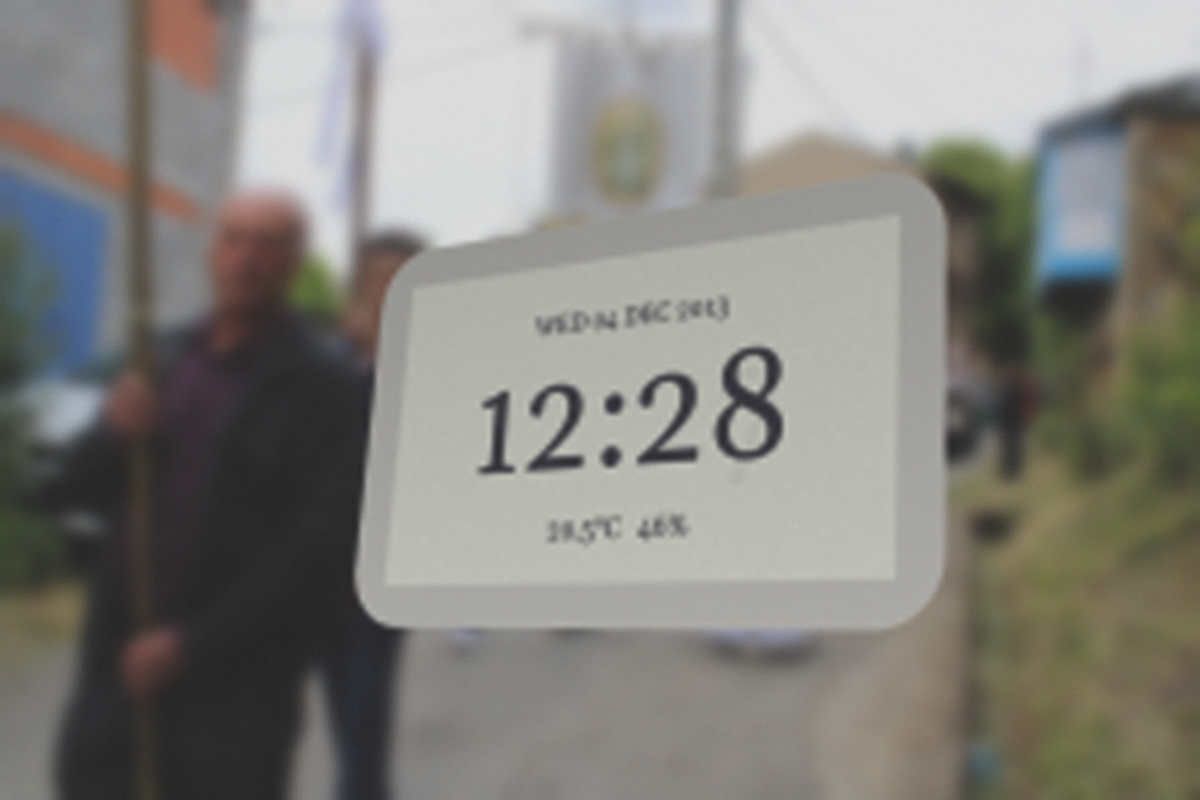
**12:28**
